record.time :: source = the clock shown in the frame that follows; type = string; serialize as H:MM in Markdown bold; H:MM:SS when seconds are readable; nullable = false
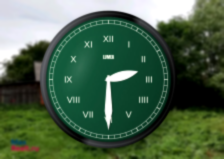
**2:30**
